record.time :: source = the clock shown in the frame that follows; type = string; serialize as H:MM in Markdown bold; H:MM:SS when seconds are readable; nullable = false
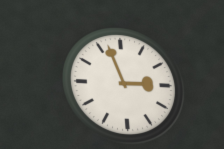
**2:57**
